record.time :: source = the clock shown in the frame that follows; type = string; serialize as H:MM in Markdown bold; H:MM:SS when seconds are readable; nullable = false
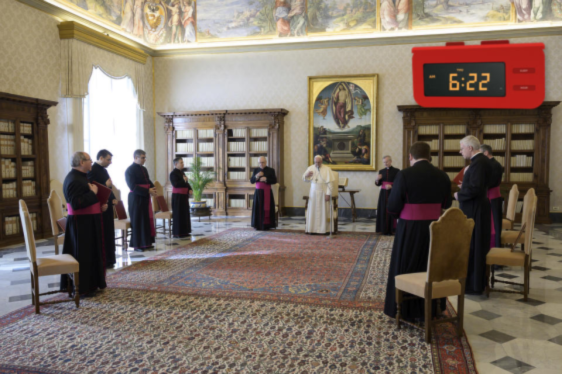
**6:22**
